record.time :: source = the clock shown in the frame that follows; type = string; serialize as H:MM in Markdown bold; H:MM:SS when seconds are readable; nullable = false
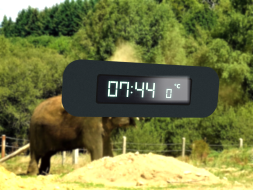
**7:44**
